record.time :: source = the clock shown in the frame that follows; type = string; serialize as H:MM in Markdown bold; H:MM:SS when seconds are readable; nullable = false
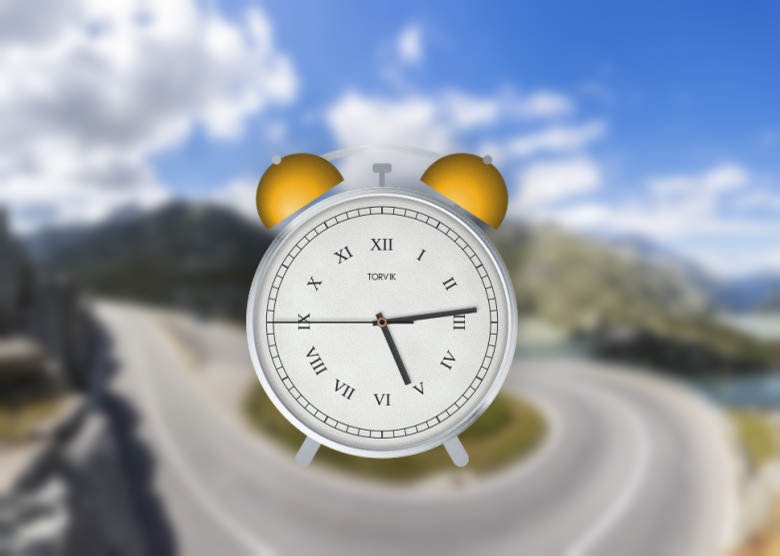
**5:13:45**
